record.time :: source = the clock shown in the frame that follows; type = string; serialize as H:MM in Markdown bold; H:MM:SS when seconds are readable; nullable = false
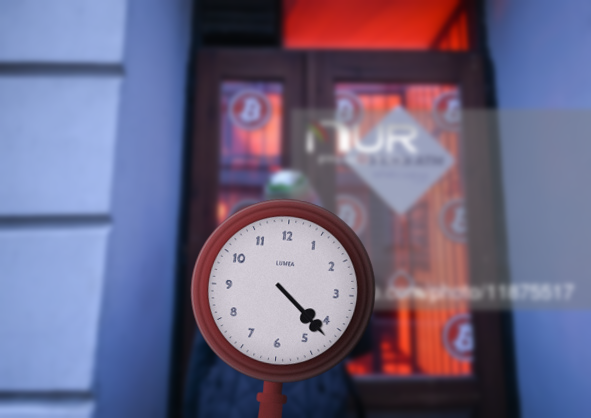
**4:22**
